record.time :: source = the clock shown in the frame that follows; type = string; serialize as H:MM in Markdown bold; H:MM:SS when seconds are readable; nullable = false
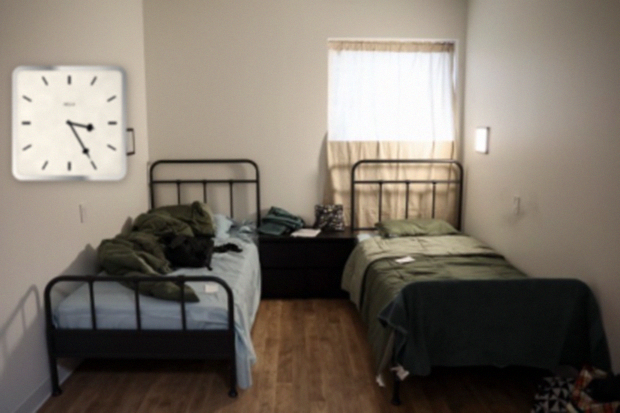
**3:25**
